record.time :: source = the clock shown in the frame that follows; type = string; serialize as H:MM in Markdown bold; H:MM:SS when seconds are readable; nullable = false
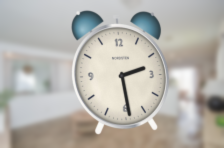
**2:29**
